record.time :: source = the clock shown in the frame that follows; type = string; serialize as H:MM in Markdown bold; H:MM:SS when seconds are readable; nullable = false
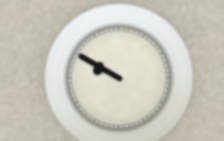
**9:50**
